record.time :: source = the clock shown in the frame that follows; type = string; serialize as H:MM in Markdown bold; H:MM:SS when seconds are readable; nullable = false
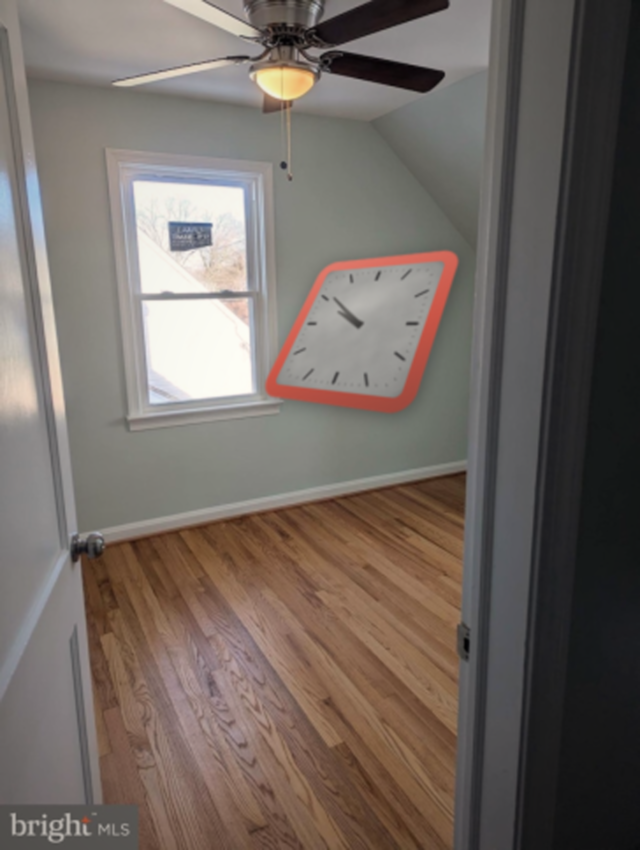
**9:51**
